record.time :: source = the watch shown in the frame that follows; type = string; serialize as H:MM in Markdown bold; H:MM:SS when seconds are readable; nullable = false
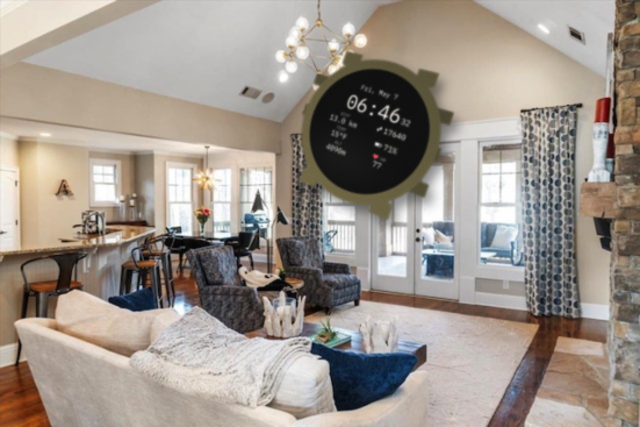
**6:46**
